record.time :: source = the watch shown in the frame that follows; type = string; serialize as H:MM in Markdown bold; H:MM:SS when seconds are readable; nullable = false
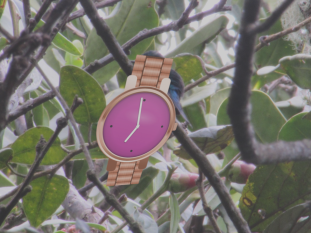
**6:59**
